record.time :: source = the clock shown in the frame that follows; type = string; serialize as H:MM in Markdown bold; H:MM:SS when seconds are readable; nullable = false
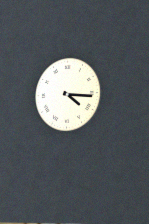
**4:16**
